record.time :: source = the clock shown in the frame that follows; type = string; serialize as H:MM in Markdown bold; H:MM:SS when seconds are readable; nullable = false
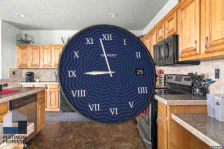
**8:58**
